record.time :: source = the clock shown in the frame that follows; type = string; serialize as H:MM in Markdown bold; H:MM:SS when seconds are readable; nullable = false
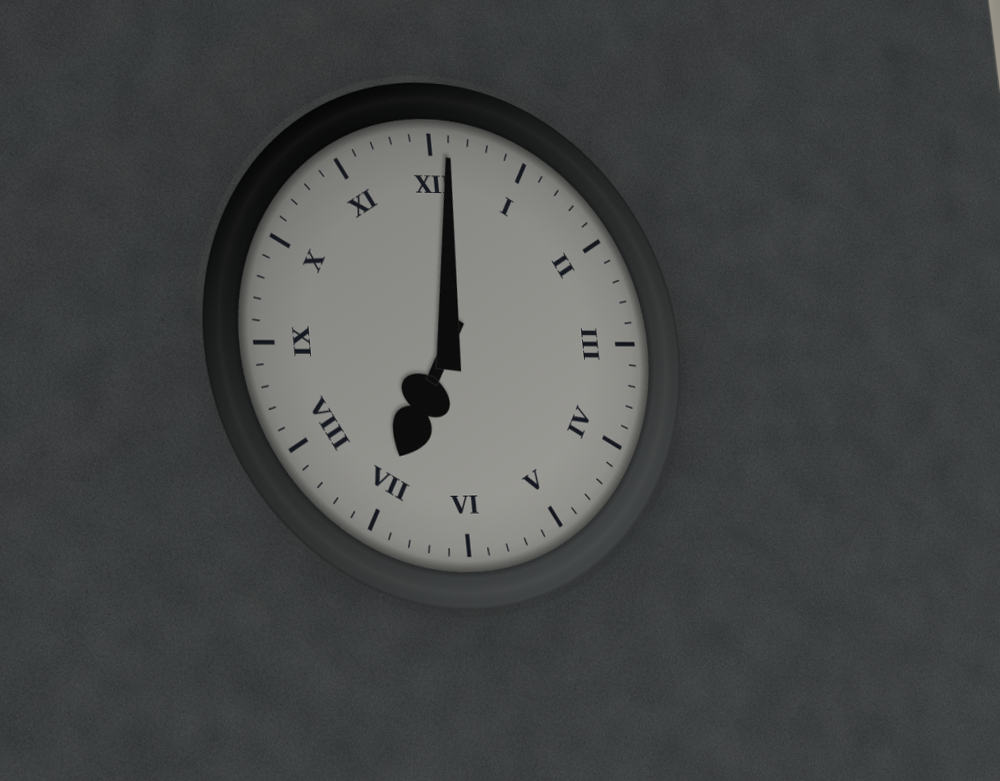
**7:01**
